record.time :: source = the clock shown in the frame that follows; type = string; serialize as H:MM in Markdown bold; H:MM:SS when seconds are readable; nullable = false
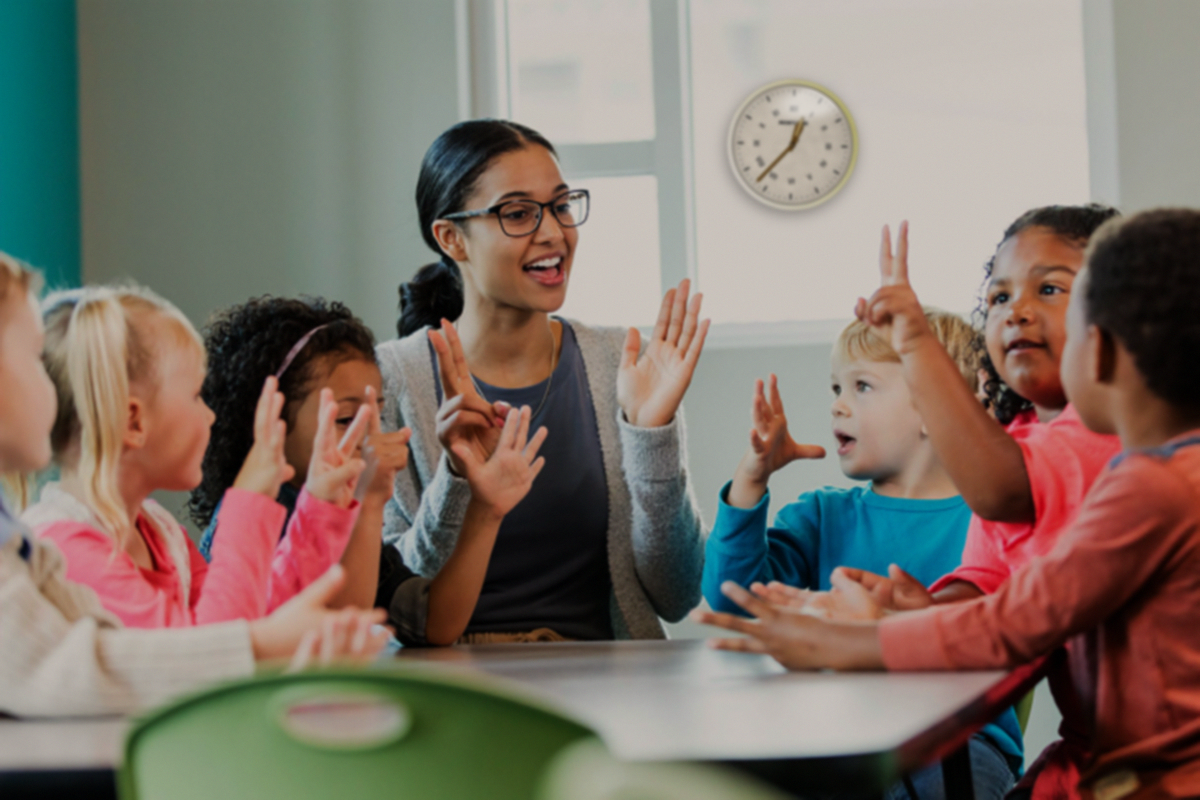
**12:37**
